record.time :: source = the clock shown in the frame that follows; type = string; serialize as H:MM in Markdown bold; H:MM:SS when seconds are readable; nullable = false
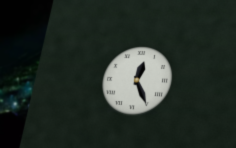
**12:25**
